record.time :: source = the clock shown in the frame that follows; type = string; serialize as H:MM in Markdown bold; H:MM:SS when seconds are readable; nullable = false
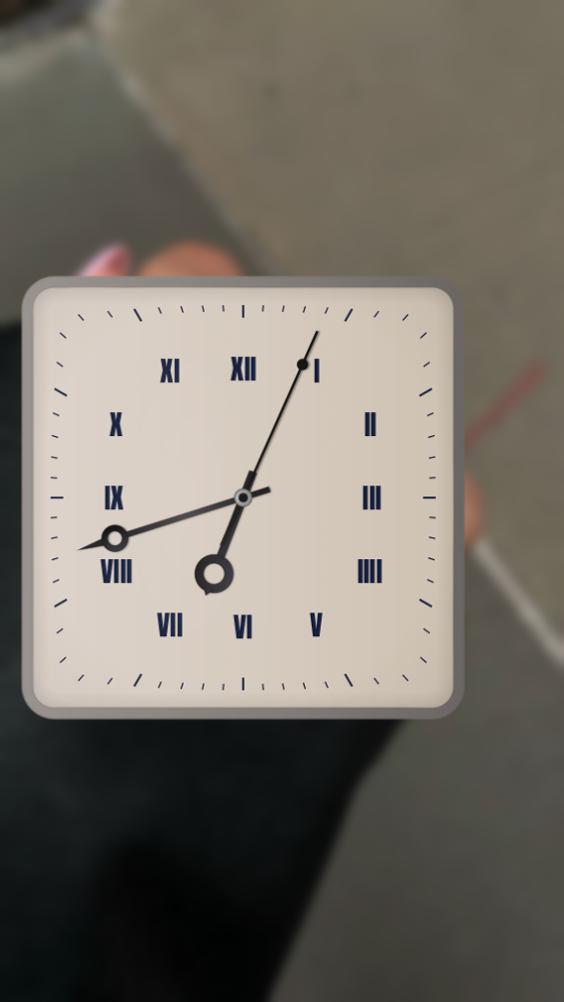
**6:42:04**
